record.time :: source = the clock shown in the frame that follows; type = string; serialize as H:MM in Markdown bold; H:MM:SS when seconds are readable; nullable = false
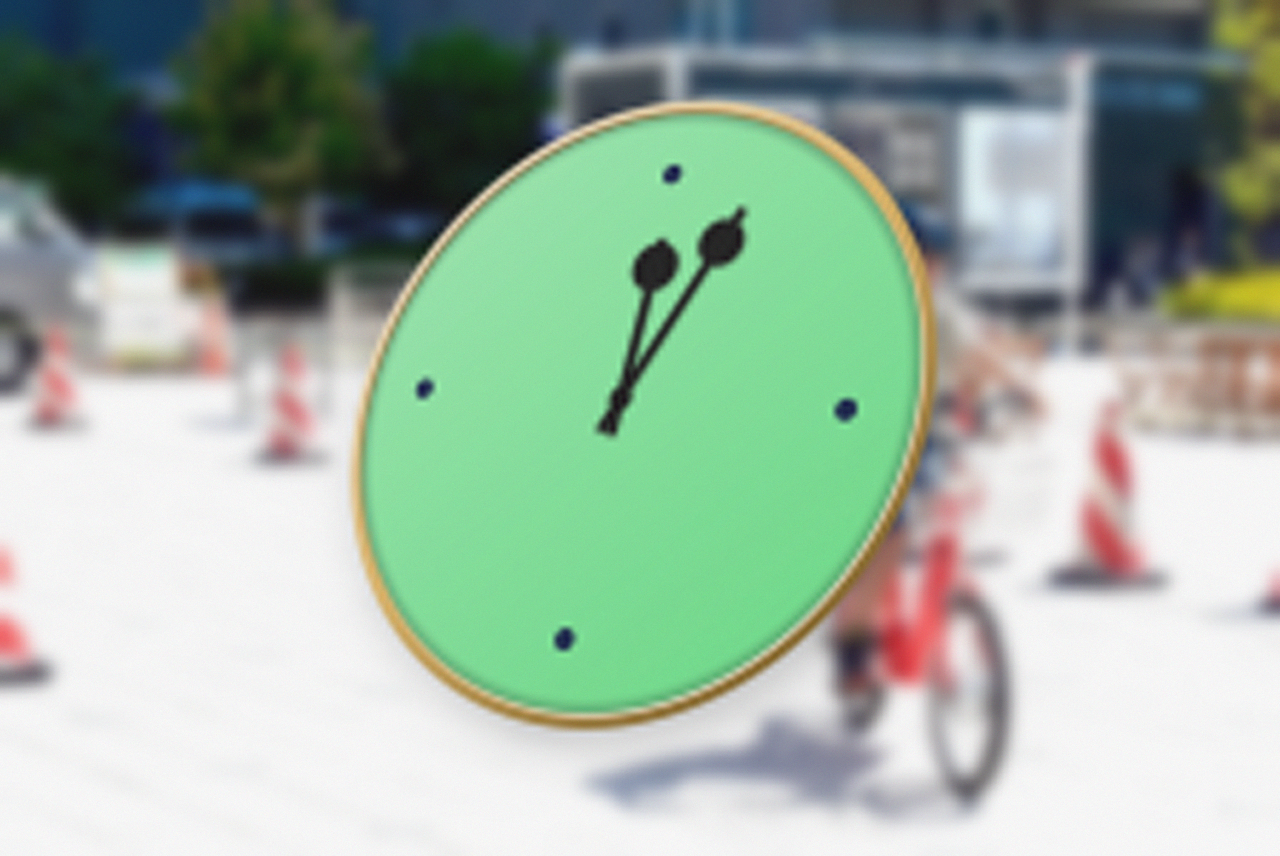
**12:04**
